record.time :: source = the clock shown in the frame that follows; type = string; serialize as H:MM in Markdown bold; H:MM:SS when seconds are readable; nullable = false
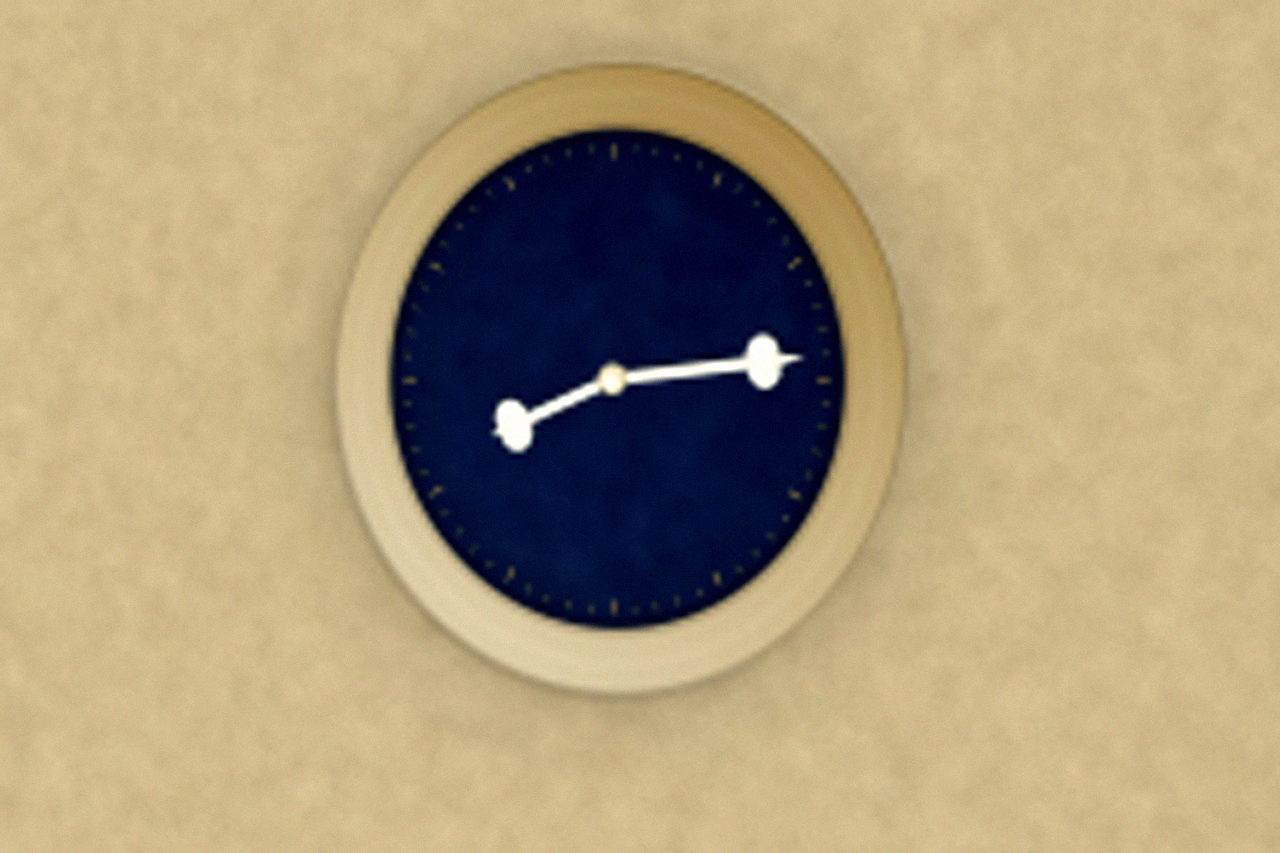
**8:14**
